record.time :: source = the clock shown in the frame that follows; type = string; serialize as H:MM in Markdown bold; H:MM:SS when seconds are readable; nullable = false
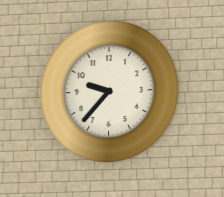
**9:37**
